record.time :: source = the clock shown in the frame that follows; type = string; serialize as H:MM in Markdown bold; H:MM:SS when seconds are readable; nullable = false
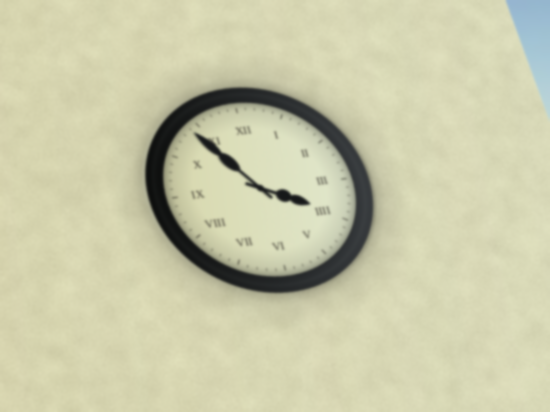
**3:54**
